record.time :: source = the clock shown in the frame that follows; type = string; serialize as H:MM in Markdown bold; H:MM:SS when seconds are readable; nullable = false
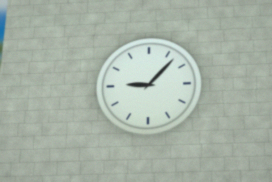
**9:07**
